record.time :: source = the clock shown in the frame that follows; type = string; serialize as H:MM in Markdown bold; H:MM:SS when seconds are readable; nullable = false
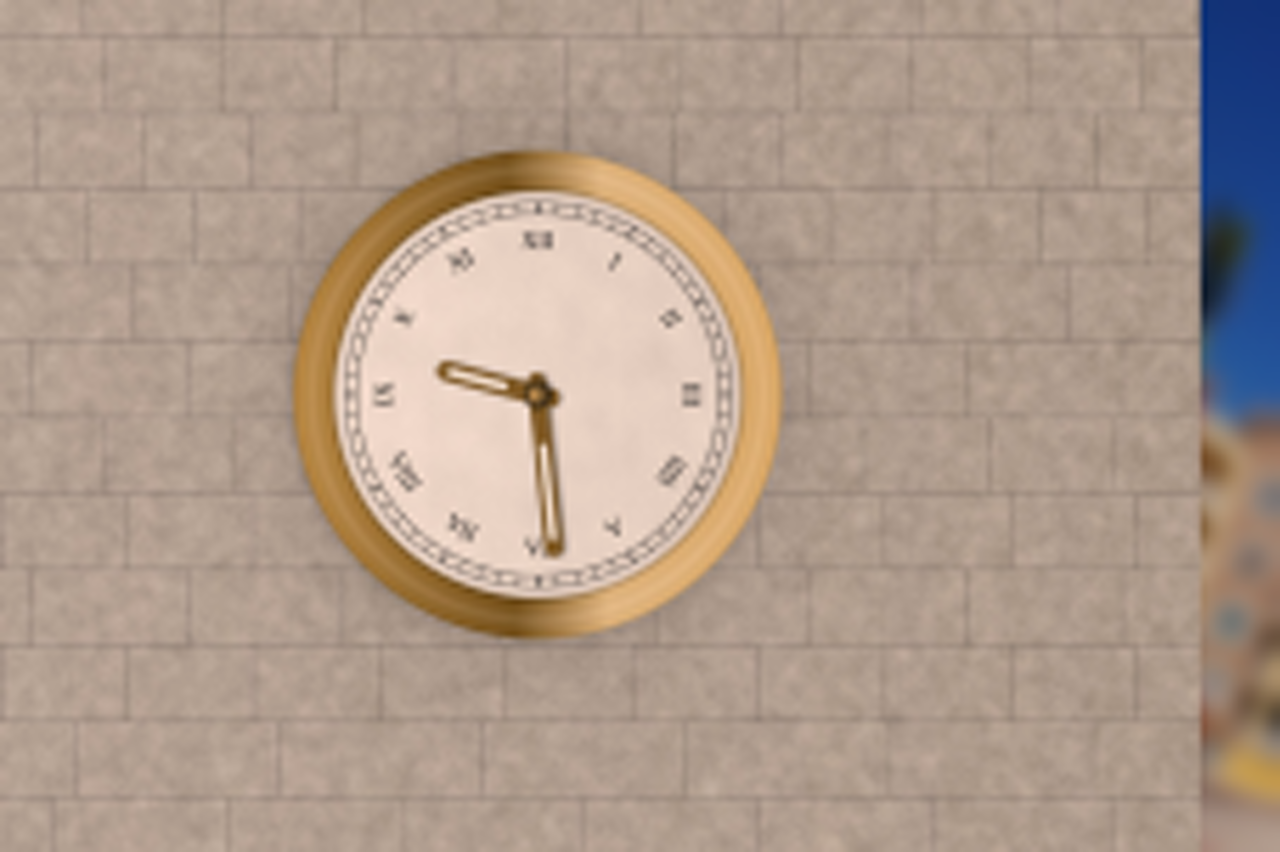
**9:29**
